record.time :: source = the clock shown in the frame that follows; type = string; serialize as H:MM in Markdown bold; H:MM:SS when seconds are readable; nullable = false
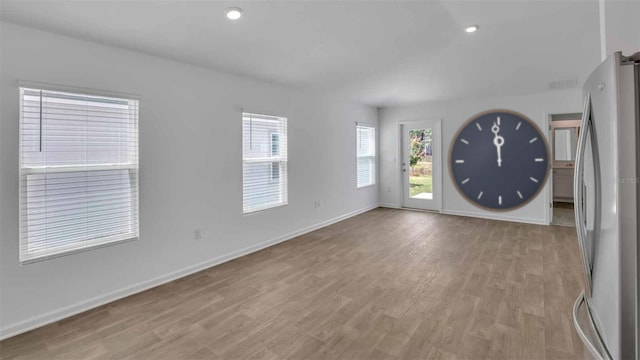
**11:59**
